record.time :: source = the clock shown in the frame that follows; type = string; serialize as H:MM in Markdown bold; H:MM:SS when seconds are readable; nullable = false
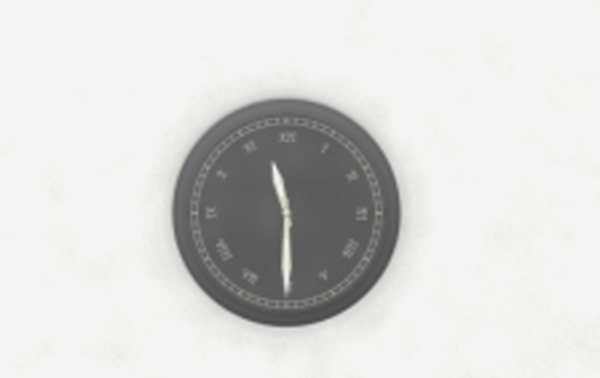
**11:30**
